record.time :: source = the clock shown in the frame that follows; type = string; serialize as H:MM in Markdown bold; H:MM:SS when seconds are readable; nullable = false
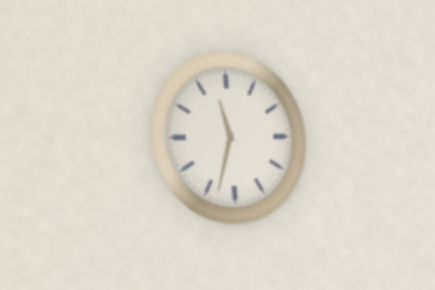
**11:33**
